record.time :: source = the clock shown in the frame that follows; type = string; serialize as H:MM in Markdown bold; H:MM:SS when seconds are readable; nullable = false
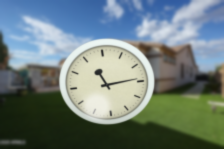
**11:14**
